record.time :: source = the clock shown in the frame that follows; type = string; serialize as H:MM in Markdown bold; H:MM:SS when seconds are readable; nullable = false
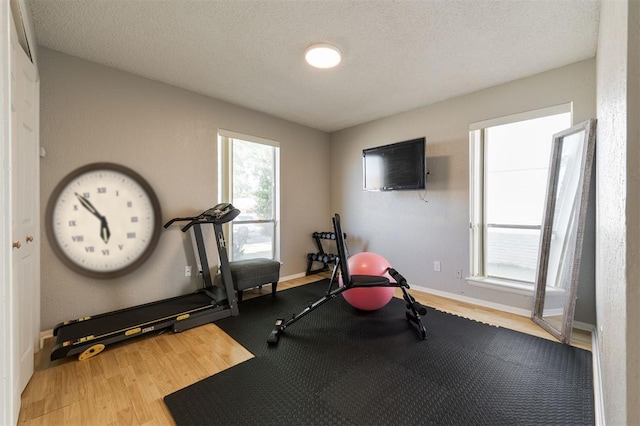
**5:53**
